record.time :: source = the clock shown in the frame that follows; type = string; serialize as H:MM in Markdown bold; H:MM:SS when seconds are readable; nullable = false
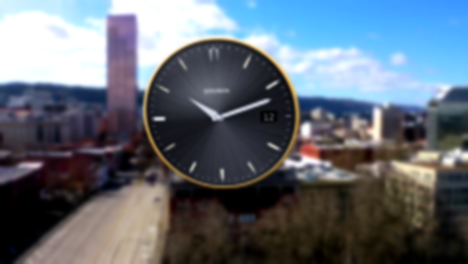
**10:12**
